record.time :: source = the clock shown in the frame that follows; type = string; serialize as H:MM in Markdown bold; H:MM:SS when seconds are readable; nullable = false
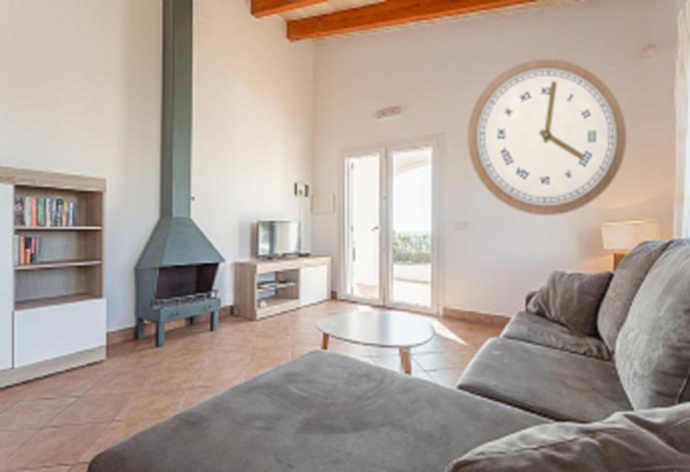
**4:01**
